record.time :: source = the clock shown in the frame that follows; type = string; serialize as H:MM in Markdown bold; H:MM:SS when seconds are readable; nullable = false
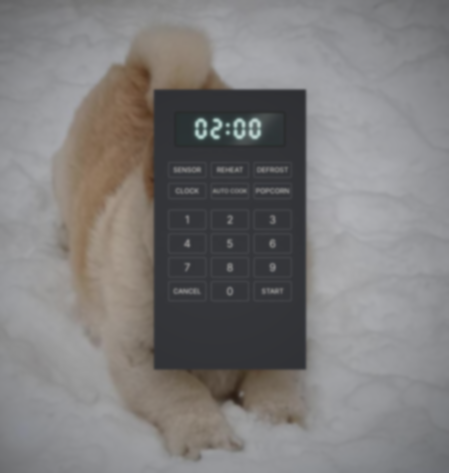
**2:00**
